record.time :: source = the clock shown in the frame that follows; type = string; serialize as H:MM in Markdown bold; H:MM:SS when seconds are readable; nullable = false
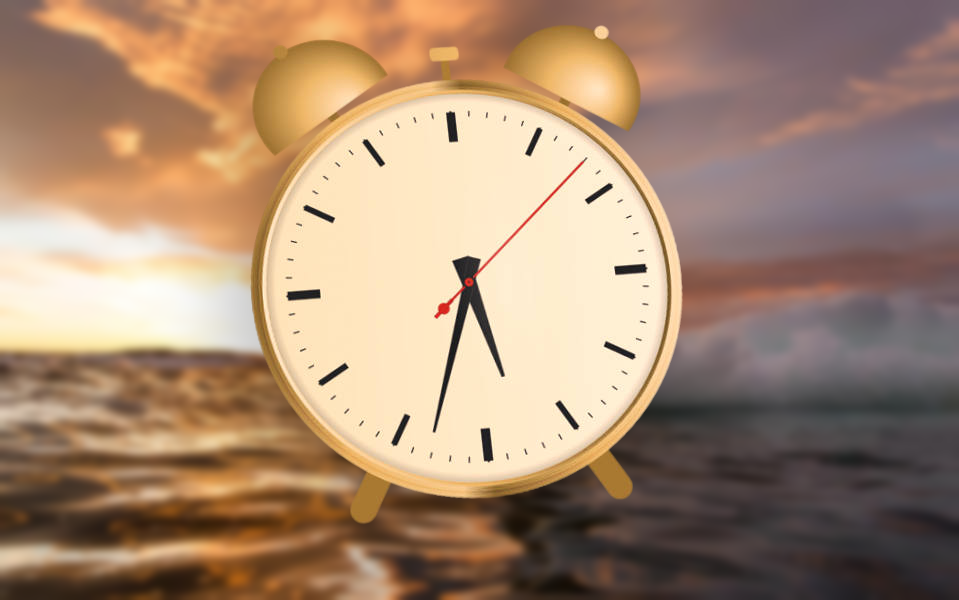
**5:33:08**
